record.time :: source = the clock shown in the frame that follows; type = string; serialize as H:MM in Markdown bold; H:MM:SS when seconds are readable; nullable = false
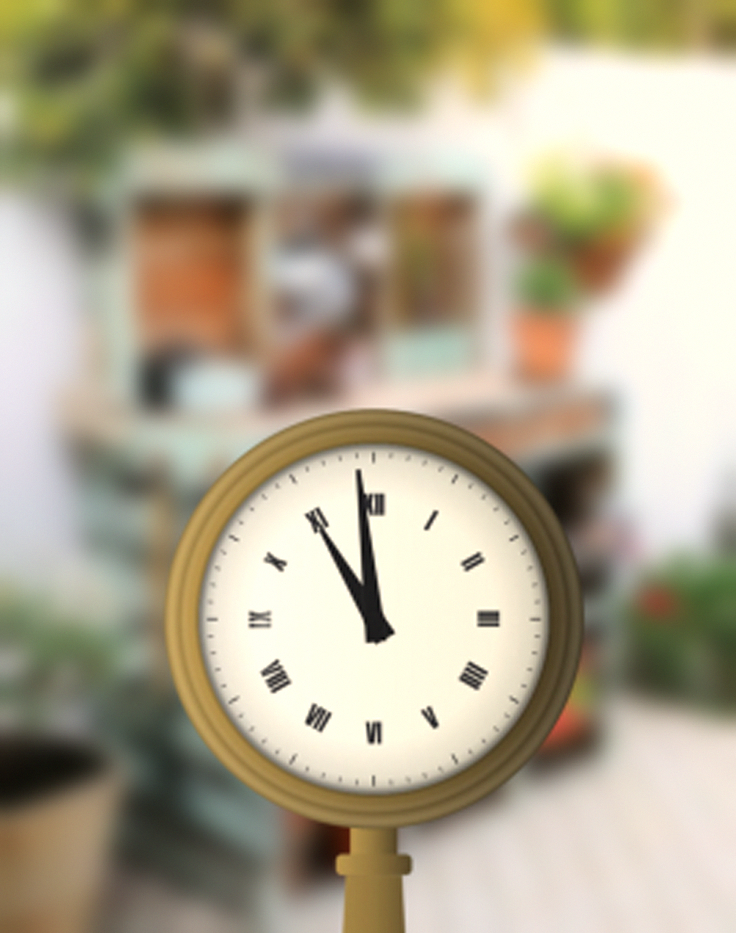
**10:59**
